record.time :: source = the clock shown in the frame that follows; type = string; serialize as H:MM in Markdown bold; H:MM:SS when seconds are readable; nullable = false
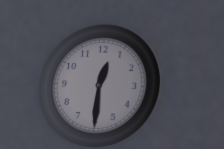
**12:30**
